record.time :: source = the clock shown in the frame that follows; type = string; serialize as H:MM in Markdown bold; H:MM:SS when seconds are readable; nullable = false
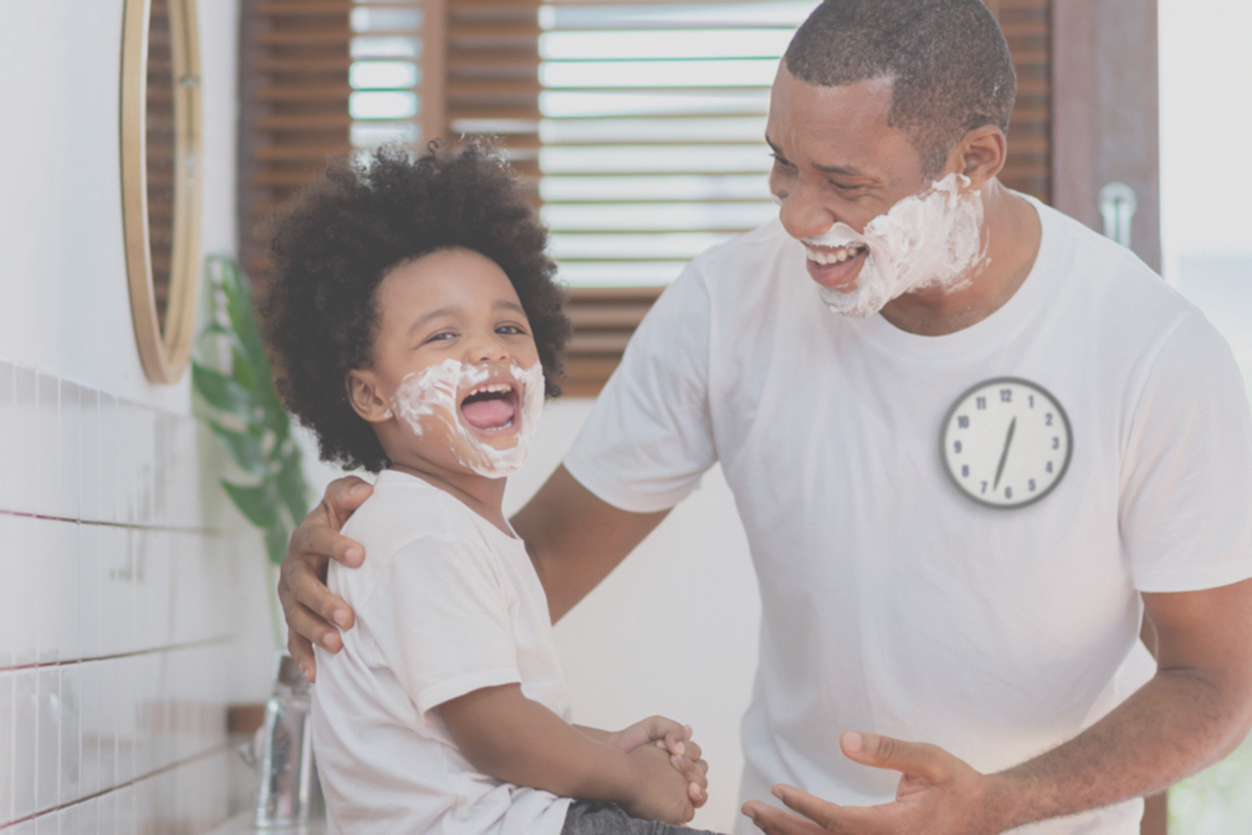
**12:33**
